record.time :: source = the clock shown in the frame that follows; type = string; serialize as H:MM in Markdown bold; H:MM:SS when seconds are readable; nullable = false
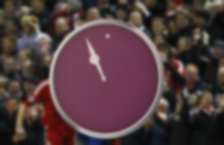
**10:55**
